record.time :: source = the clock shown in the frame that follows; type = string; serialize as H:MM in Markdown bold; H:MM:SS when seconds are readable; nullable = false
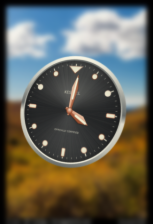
**4:01**
